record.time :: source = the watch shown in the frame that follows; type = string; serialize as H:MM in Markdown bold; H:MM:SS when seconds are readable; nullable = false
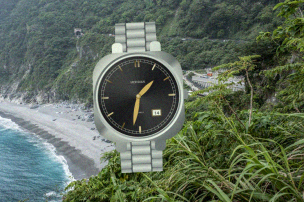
**1:32**
